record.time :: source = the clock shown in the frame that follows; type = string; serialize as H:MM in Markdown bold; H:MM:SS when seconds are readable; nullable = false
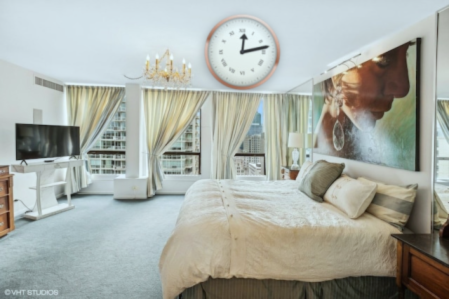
**12:13**
